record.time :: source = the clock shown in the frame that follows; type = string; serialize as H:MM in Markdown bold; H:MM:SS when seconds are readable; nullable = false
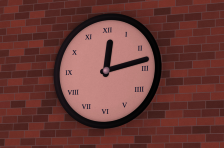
**12:13**
